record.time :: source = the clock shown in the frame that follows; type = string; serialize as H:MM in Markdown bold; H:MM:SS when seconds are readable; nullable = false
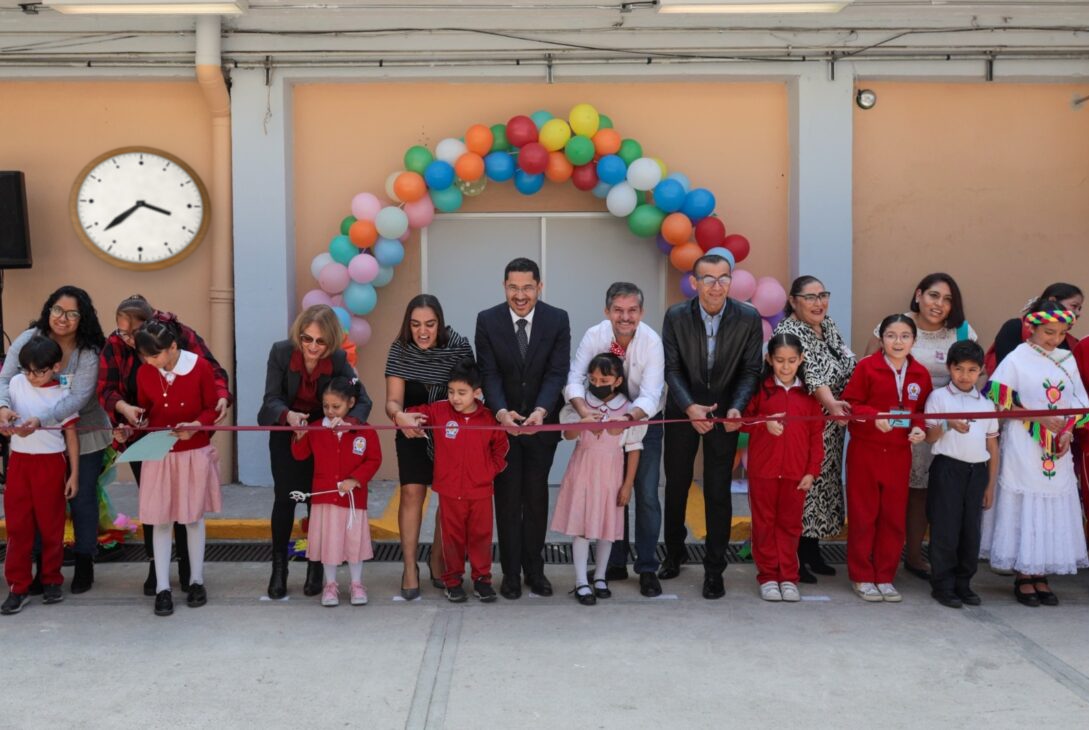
**3:38**
